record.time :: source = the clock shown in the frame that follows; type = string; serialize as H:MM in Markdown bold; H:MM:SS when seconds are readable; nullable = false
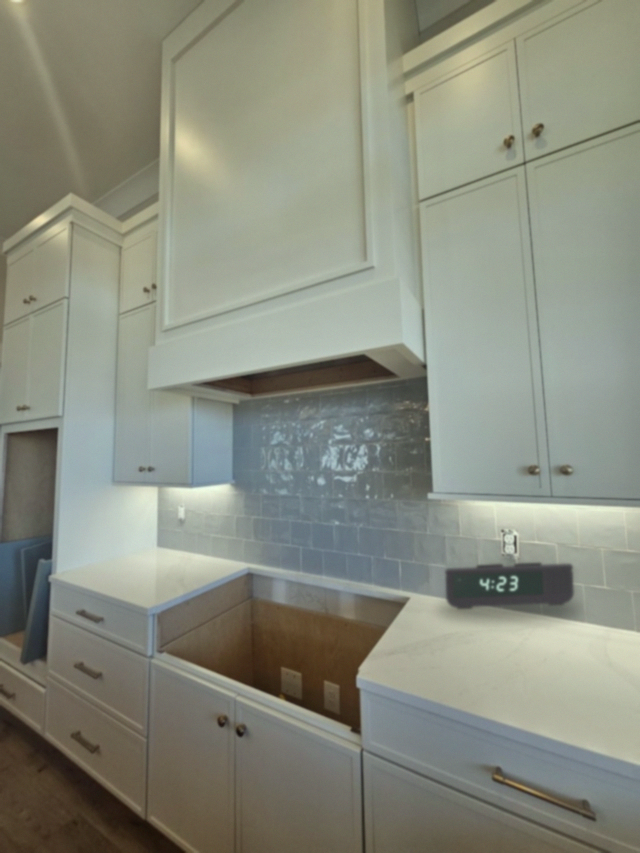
**4:23**
